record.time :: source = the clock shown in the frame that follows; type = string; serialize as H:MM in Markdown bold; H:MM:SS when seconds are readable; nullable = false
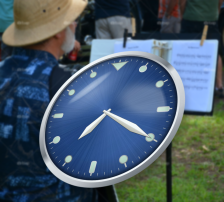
**7:20**
